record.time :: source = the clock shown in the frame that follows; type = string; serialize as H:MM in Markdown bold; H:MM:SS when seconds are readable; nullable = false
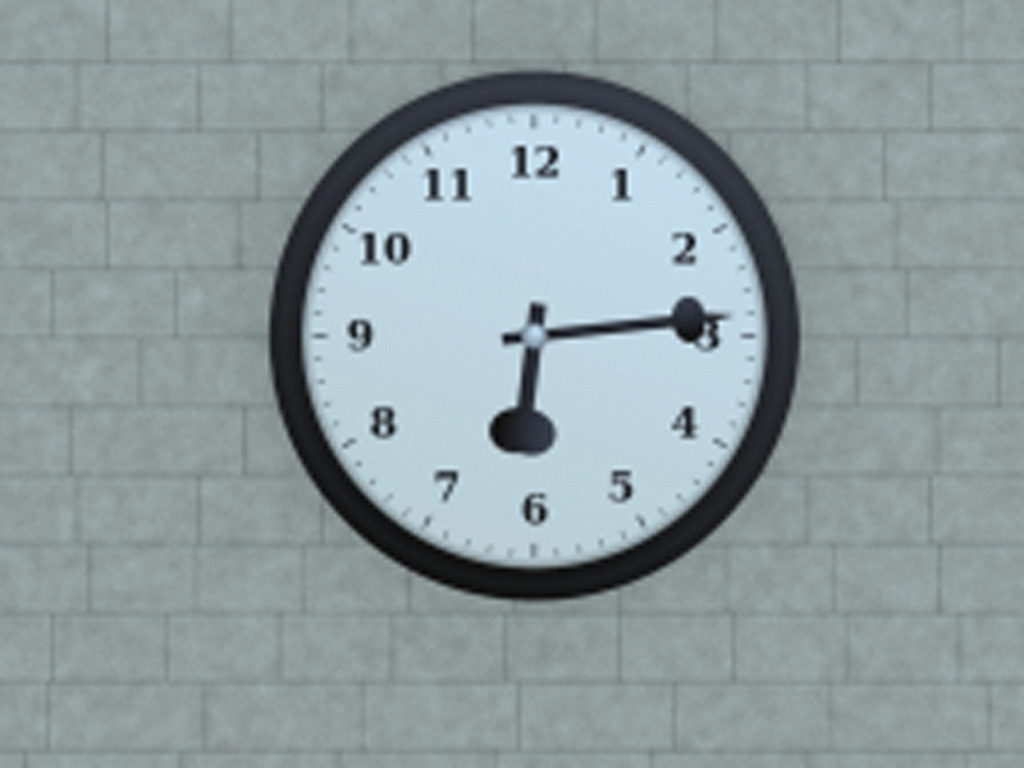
**6:14**
